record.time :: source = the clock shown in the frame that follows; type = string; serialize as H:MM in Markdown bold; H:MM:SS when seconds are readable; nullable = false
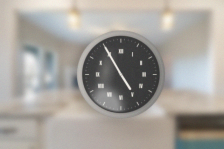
**4:55**
